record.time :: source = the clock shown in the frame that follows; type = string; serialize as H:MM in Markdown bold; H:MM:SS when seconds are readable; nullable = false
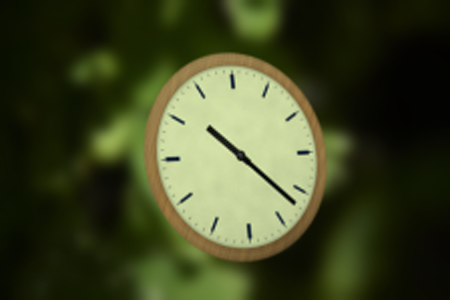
**10:22**
